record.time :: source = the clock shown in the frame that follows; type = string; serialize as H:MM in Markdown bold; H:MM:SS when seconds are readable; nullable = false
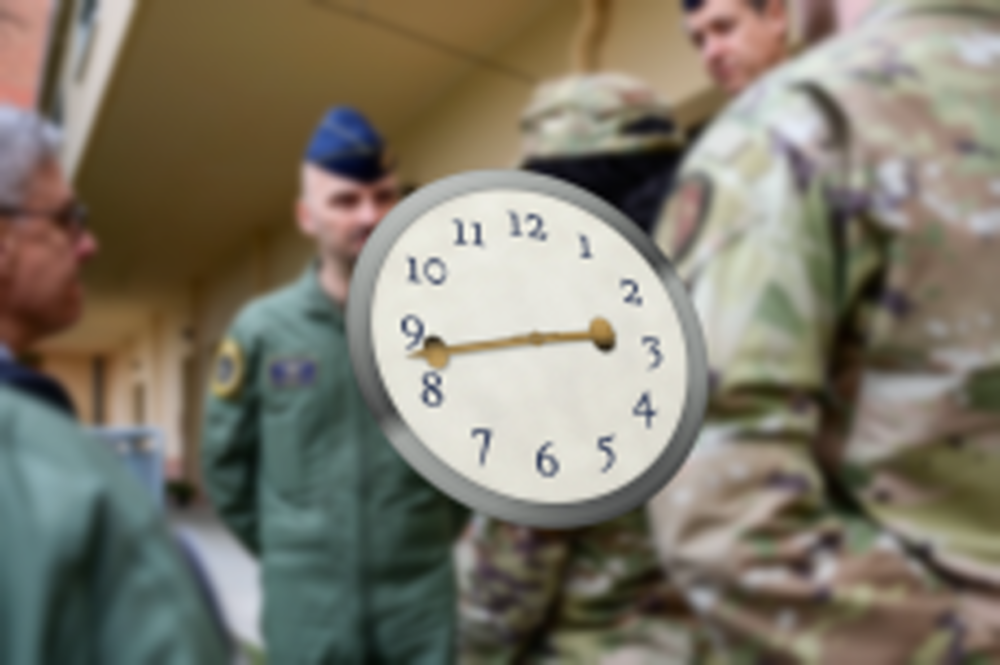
**2:43**
